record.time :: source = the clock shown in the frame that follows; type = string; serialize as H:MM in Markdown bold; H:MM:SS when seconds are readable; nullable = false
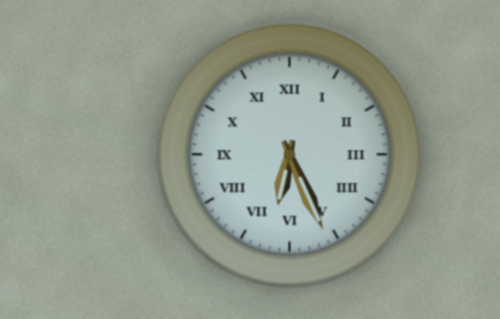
**6:26**
